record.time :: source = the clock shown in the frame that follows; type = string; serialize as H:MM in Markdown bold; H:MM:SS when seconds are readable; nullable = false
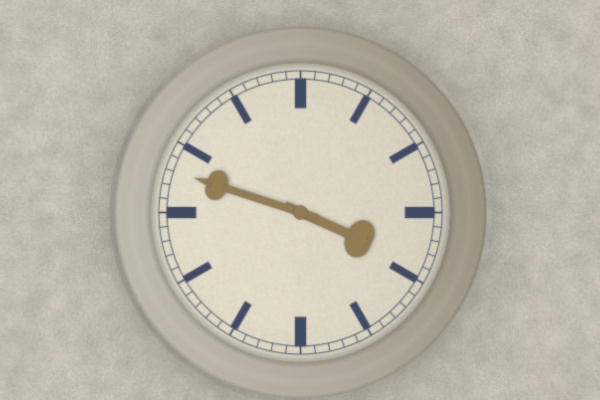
**3:48**
